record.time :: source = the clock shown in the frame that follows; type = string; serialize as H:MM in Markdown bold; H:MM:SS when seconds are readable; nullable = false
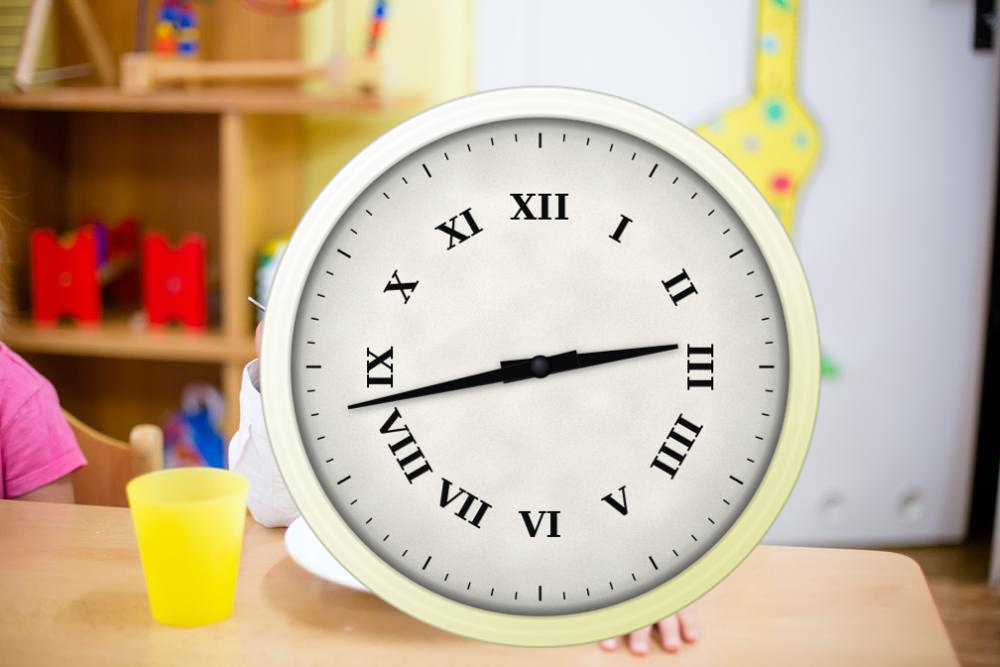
**2:43**
